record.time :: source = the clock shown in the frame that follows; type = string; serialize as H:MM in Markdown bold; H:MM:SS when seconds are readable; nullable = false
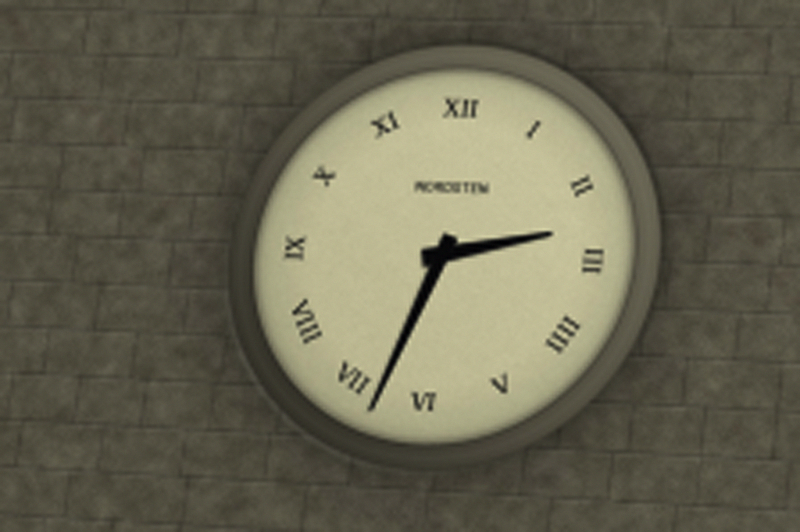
**2:33**
